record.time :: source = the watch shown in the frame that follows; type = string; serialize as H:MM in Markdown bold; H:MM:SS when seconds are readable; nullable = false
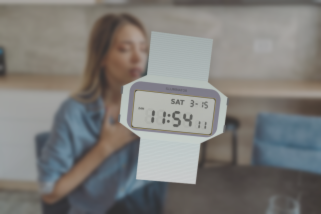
**11:54:11**
